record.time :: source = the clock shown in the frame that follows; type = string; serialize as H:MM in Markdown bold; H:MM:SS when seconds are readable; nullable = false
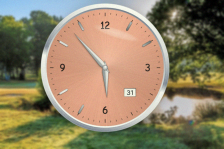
**5:53**
